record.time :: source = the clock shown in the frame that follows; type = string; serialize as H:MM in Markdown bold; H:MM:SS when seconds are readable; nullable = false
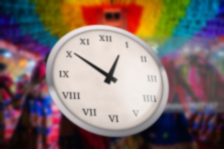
**12:51**
